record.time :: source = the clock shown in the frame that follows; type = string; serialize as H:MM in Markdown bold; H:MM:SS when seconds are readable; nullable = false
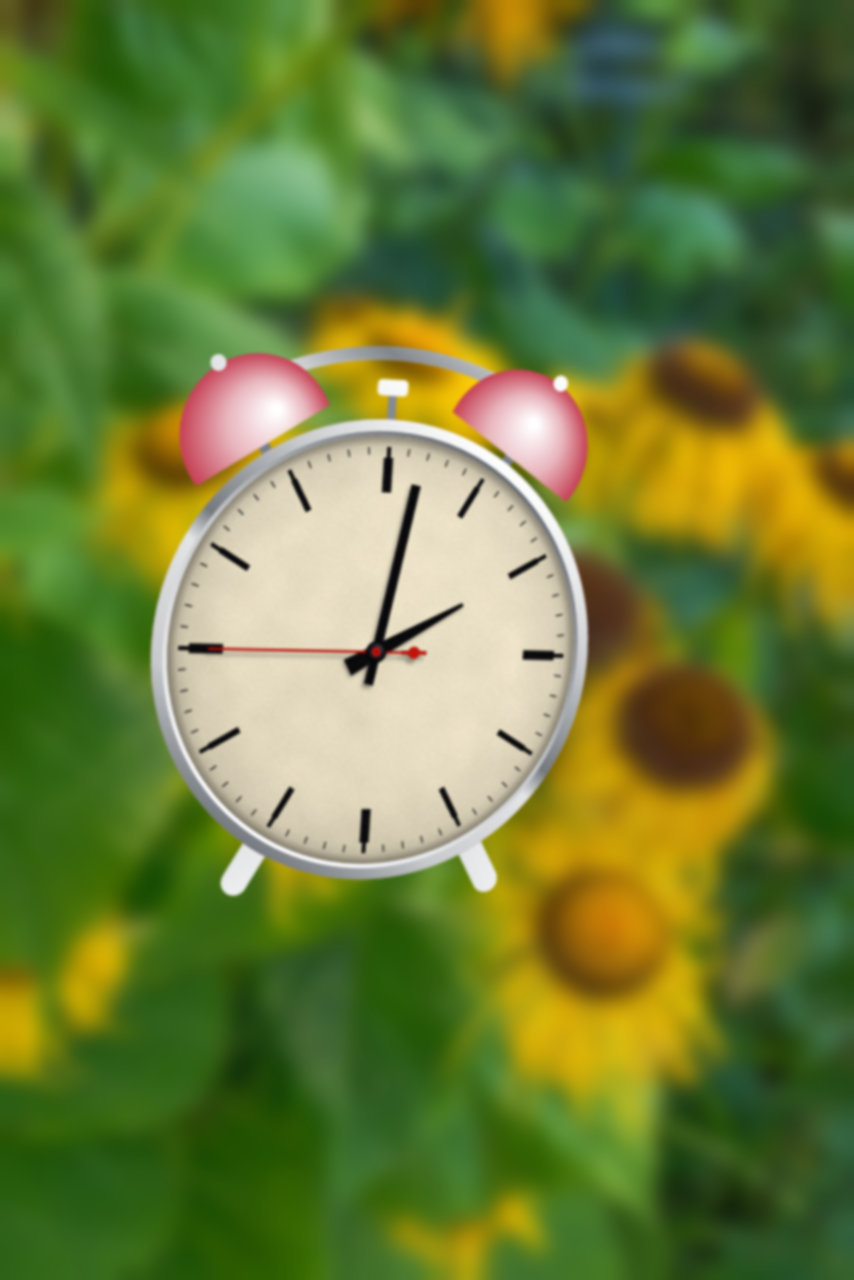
**2:01:45**
